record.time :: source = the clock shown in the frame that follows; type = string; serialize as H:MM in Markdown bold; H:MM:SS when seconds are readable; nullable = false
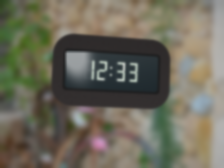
**12:33**
